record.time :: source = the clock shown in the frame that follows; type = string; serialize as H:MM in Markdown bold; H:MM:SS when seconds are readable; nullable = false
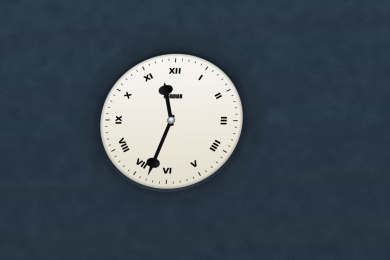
**11:33**
